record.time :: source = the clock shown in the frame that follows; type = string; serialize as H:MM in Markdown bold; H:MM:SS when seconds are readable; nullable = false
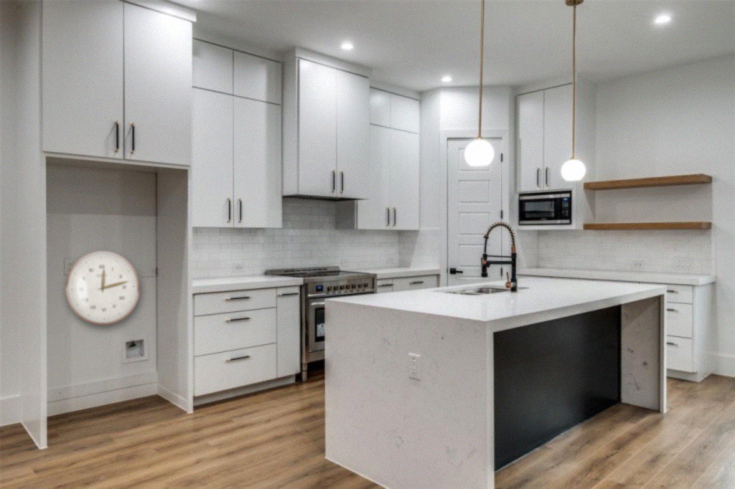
**12:13**
